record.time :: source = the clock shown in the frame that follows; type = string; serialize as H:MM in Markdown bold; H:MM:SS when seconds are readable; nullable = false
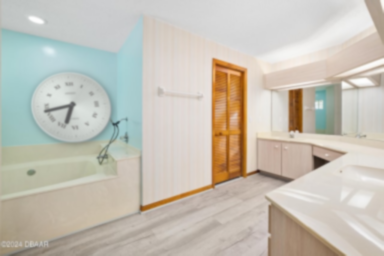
**6:43**
